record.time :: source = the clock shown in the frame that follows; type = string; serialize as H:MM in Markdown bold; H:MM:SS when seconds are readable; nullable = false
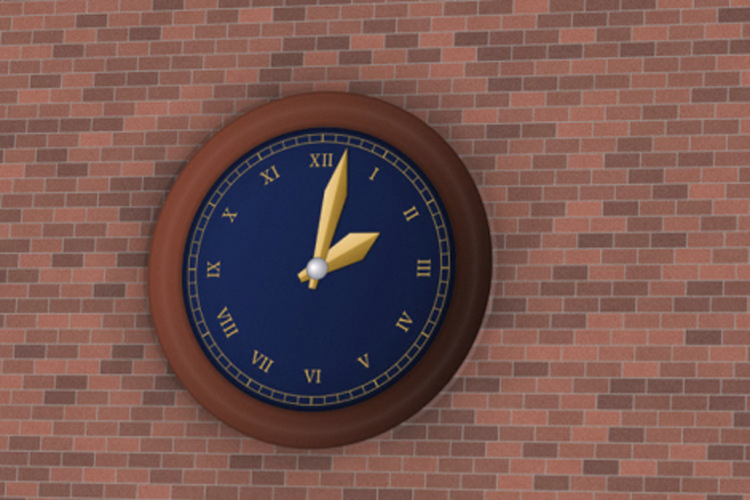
**2:02**
